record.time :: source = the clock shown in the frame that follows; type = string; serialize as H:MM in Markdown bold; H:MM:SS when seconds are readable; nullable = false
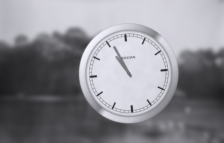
**10:56**
